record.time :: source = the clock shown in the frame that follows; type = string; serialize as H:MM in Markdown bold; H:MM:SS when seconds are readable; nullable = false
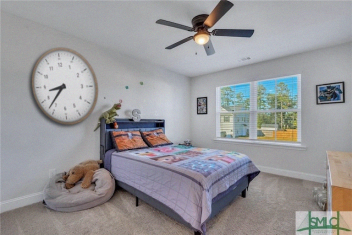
**8:37**
